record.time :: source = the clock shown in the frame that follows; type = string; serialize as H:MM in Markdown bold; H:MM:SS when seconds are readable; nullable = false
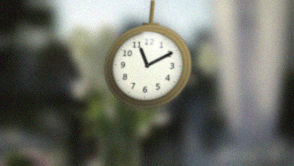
**11:10**
